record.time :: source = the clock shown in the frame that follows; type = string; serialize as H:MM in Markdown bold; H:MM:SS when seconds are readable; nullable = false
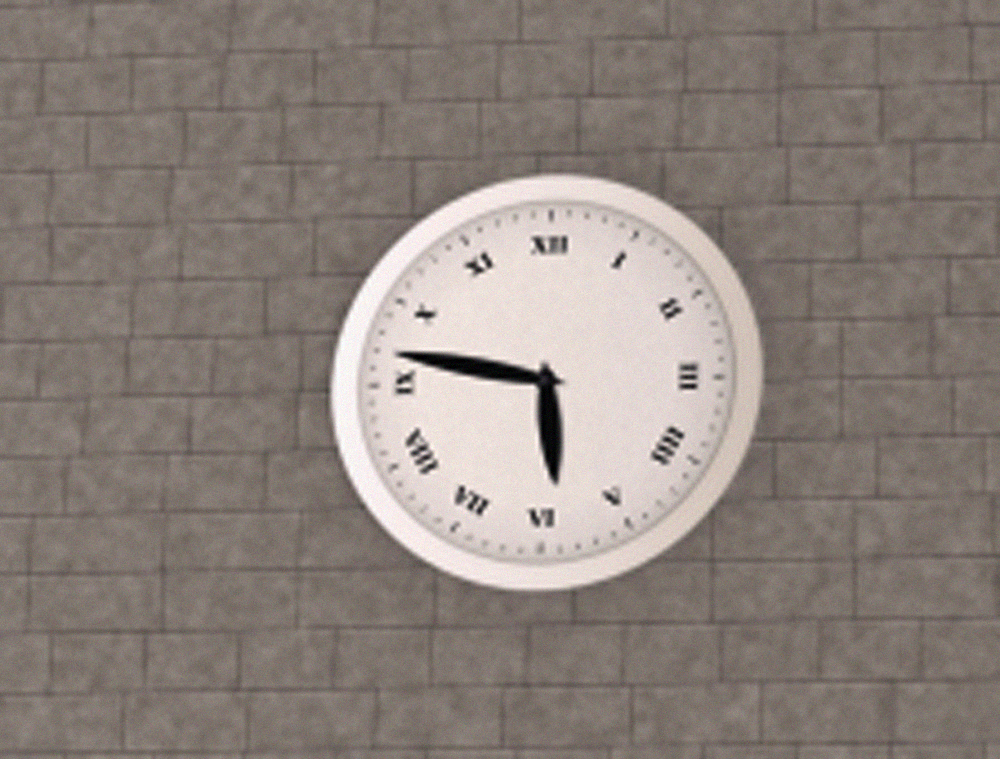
**5:47**
